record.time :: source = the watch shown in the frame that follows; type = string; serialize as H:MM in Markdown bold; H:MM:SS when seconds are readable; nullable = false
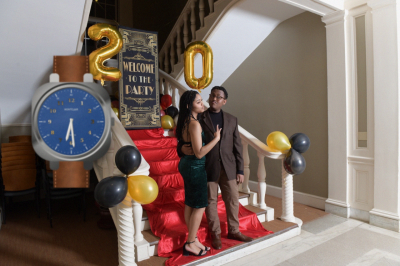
**6:29**
